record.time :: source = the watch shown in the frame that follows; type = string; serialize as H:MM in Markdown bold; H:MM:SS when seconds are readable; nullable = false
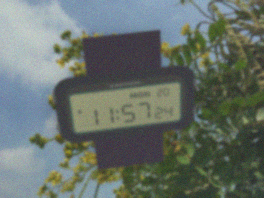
**11:57:24**
